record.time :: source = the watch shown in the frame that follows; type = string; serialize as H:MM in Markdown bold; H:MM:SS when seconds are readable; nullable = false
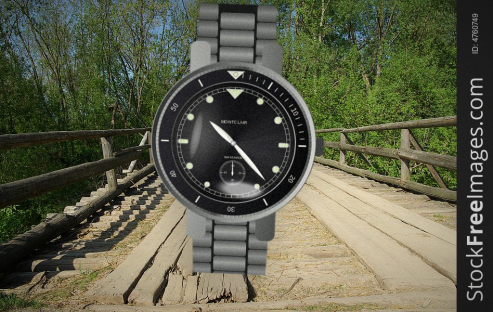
**10:23**
